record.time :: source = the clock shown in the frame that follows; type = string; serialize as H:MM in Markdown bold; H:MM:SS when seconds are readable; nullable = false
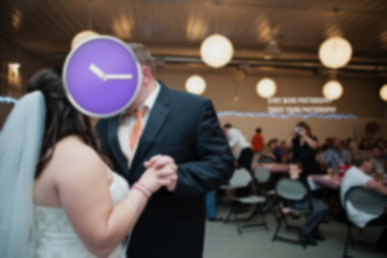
**10:15**
